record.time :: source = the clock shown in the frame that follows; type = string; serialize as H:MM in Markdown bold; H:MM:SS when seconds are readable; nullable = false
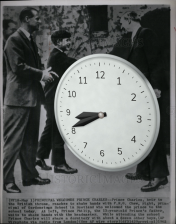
**8:41**
